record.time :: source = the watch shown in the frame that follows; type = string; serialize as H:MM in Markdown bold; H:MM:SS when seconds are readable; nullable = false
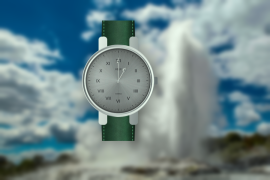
**1:00**
